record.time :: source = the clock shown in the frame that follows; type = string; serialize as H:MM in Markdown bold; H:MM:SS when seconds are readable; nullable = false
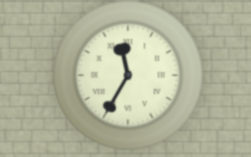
**11:35**
